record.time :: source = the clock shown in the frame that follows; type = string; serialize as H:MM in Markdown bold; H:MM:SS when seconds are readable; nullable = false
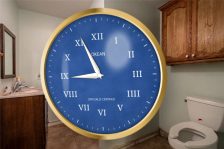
**8:56**
